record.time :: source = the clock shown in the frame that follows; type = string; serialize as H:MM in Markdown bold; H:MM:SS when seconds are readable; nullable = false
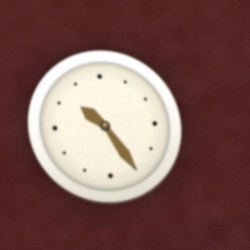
**10:25**
